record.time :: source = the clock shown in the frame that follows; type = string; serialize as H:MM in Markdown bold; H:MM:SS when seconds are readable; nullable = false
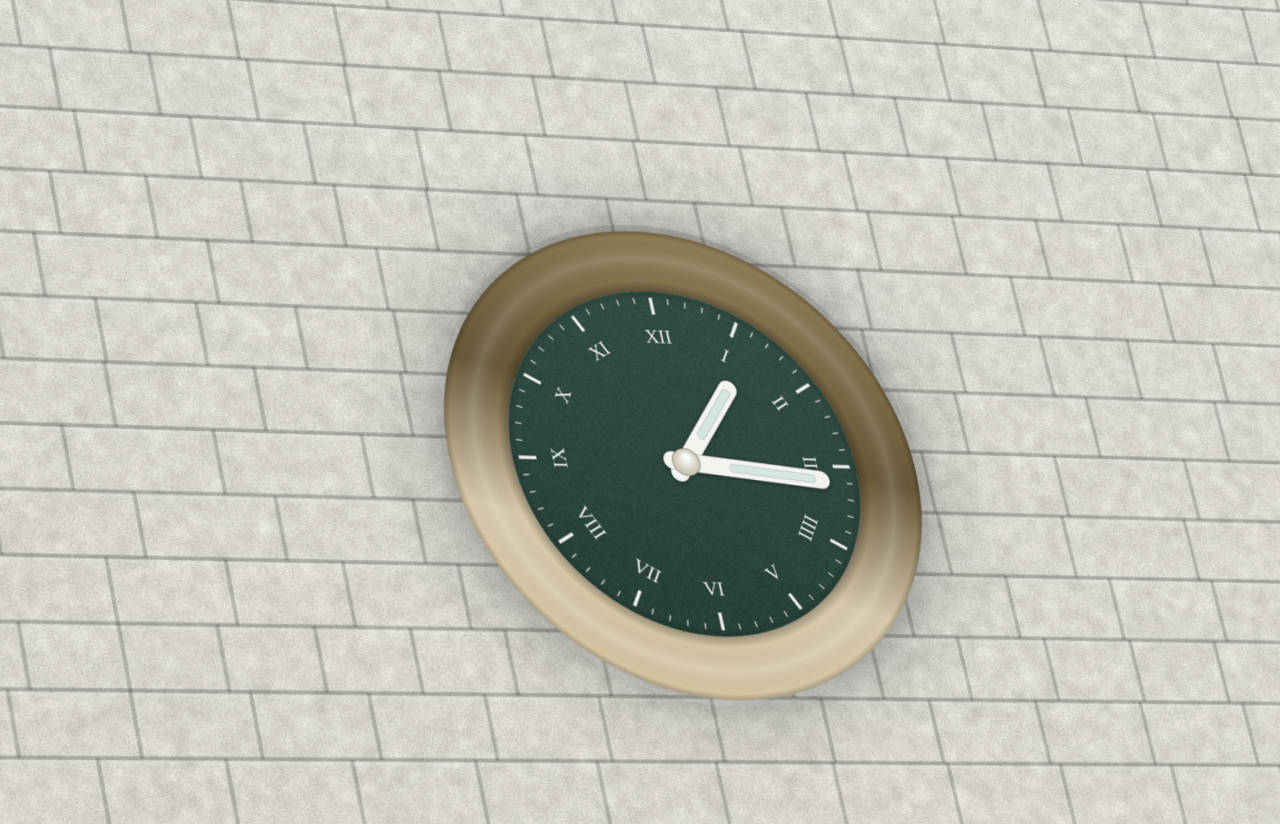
**1:16**
